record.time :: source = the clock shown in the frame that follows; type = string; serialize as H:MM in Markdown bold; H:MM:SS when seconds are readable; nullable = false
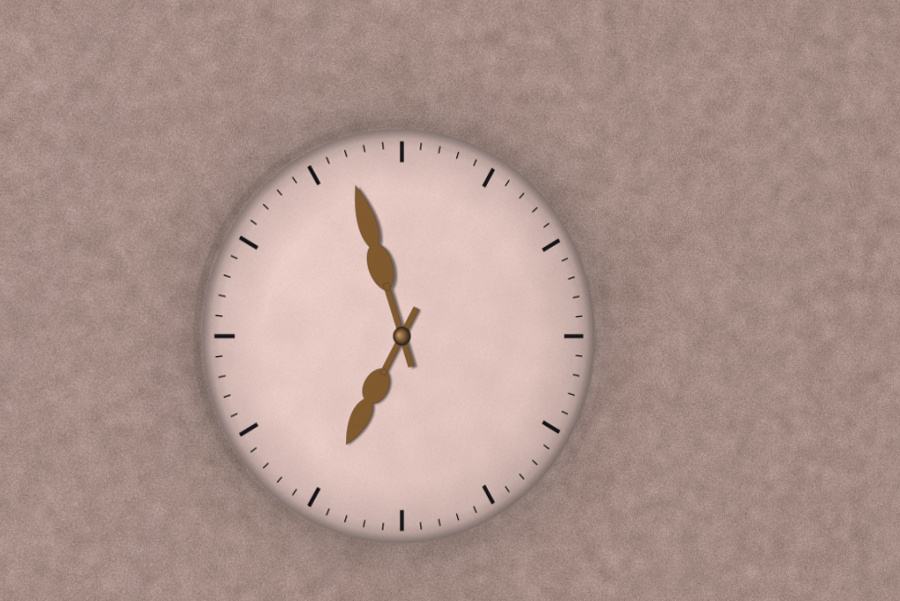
**6:57**
